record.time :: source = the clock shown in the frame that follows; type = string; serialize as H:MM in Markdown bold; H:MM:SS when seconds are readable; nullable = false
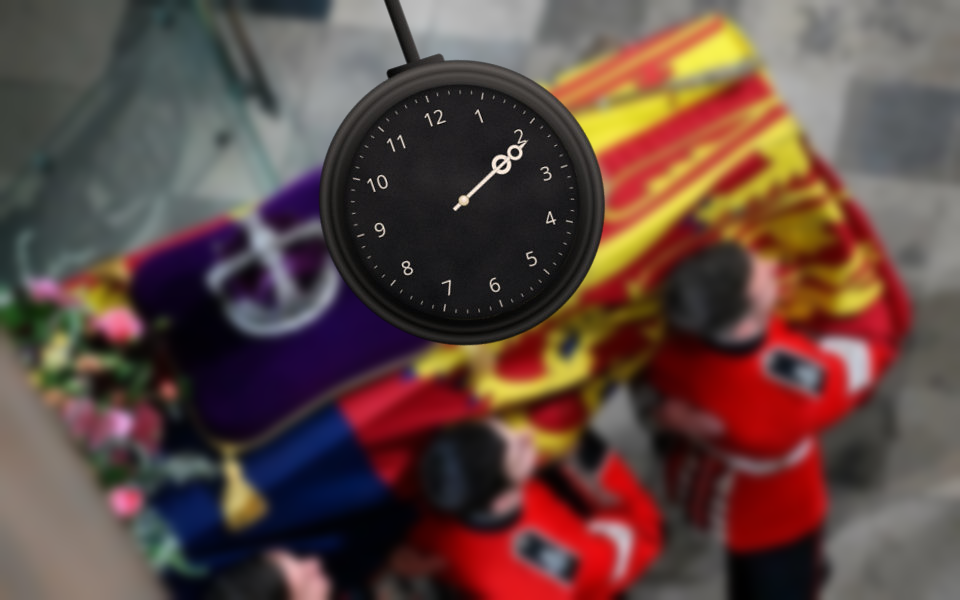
**2:11**
